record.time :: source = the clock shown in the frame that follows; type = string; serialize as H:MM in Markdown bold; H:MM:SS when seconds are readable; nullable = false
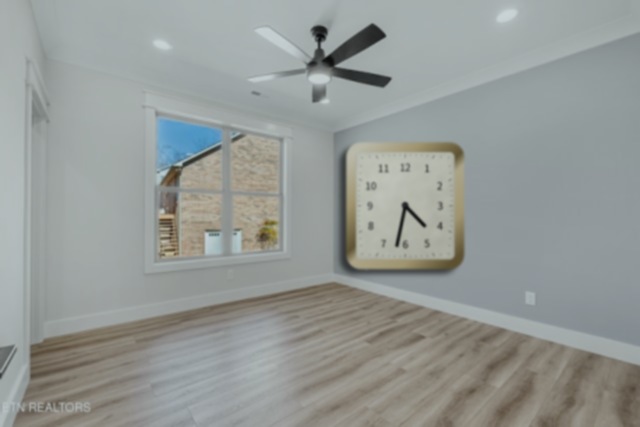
**4:32**
